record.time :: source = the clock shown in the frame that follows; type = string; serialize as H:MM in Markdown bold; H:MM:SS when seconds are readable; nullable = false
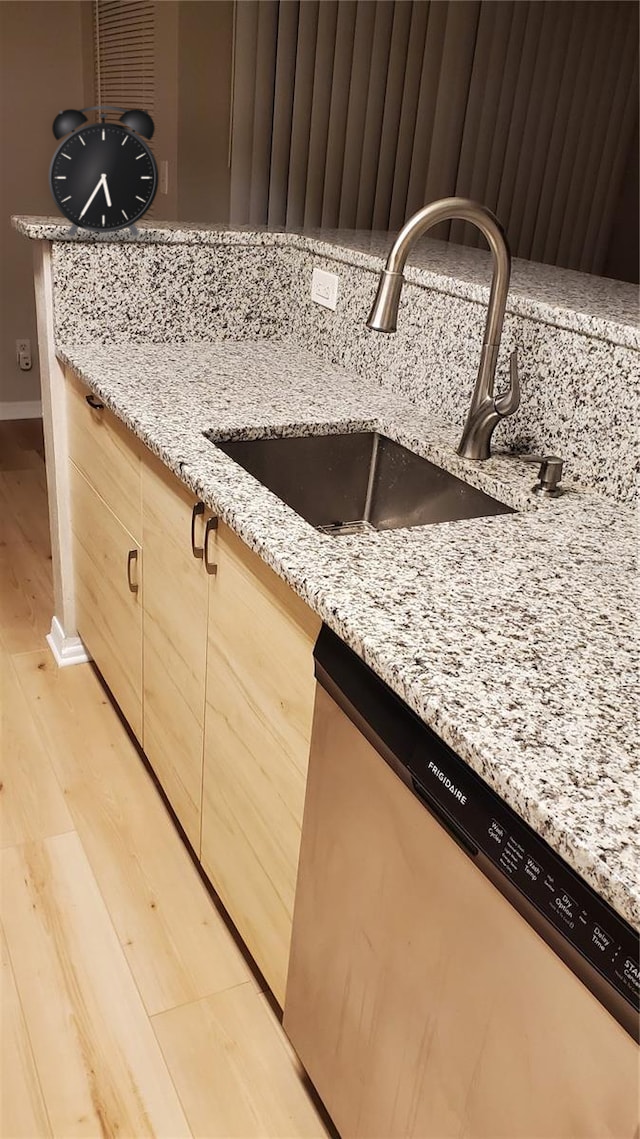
**5:35**
